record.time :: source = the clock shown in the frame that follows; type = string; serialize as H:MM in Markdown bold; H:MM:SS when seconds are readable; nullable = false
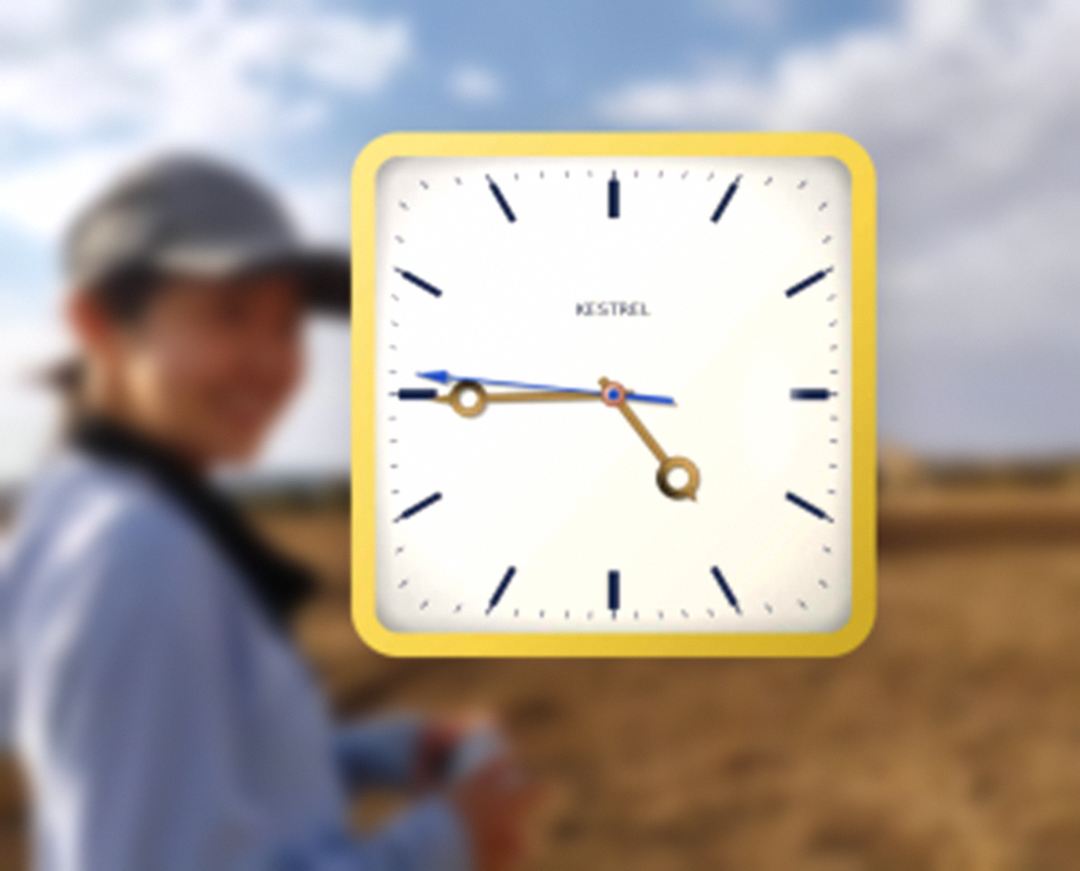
**4:44:46**
